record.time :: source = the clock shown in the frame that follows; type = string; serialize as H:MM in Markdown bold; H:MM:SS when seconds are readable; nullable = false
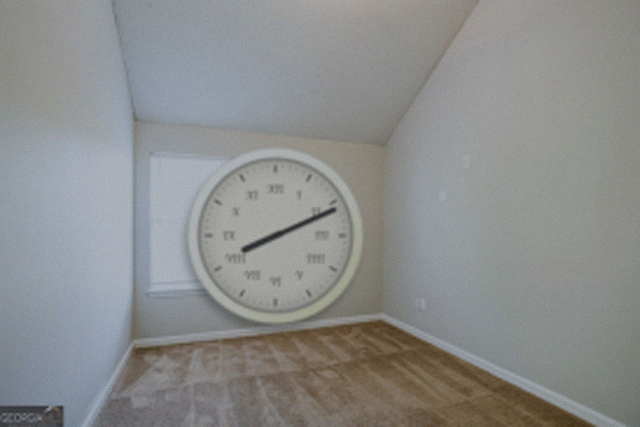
**8:11**
